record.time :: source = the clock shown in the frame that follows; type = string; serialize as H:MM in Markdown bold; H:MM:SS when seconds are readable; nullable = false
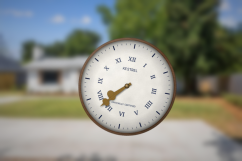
**7:37**
